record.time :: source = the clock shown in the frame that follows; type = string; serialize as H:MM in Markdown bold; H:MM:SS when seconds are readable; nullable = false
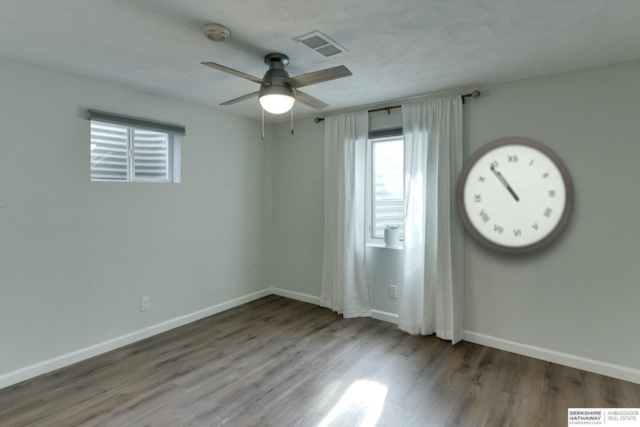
**10:54**
